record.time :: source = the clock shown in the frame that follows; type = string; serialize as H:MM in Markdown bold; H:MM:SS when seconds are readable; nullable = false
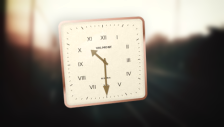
**10:30**
